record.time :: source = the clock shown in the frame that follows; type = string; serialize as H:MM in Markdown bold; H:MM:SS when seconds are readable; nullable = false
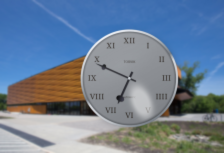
**6:49**
